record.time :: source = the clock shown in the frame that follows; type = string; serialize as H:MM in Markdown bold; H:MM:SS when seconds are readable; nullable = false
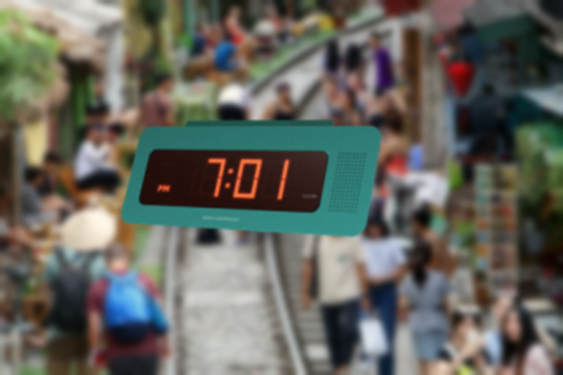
**7:01**
